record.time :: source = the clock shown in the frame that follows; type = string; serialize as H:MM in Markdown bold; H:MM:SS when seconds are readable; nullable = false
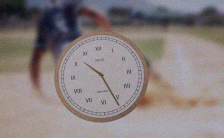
**10:26**
